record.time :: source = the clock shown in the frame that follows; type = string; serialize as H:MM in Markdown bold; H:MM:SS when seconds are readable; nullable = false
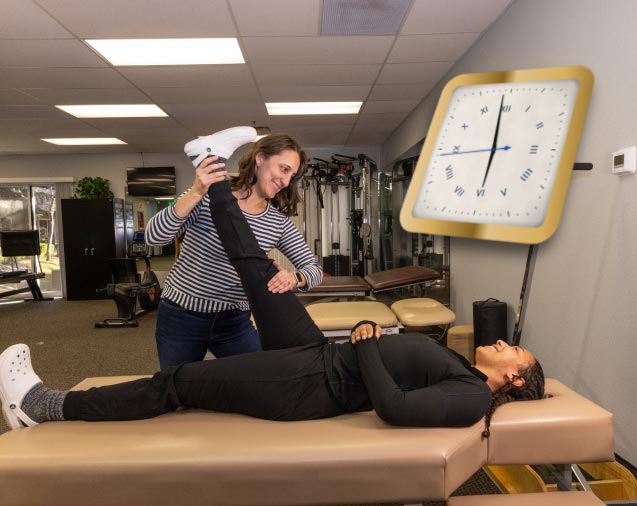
**5:58:44**
